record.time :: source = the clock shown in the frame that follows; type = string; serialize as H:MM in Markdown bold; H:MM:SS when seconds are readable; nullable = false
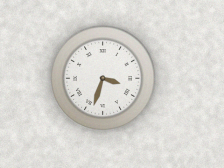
**3:33**
